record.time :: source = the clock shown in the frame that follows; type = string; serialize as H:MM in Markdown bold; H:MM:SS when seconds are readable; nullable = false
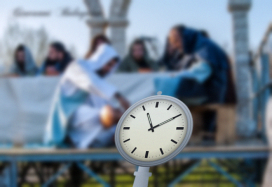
**11:10**
